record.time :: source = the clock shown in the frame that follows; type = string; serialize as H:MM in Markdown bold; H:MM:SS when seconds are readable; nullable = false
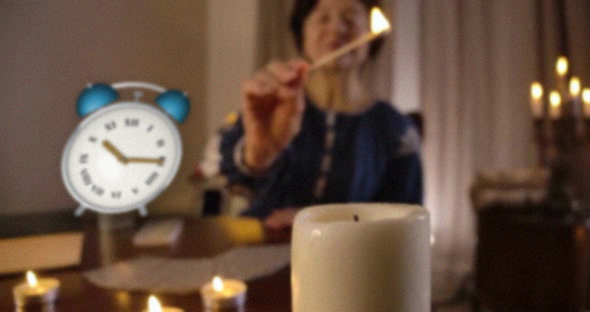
**10:15**
